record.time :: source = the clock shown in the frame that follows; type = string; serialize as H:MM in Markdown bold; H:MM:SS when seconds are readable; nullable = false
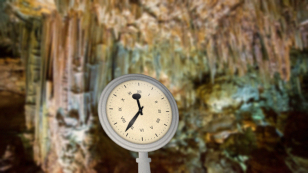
**11:36**
